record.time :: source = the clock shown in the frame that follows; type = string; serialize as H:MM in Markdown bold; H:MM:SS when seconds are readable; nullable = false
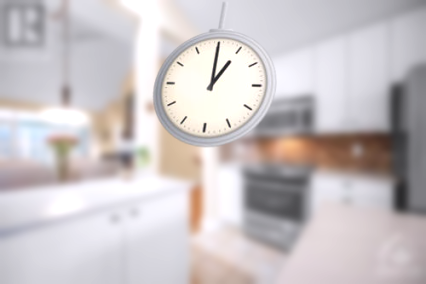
**1:00**
